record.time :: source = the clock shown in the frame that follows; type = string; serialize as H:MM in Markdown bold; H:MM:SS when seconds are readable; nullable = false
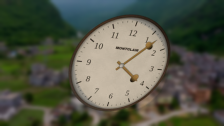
**4:07**
